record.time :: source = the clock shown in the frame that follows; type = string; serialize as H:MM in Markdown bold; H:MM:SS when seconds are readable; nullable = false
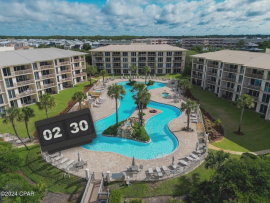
**2:30**
